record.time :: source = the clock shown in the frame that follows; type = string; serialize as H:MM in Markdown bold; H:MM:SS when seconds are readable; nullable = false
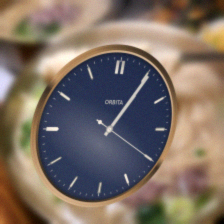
**1:05:20**
